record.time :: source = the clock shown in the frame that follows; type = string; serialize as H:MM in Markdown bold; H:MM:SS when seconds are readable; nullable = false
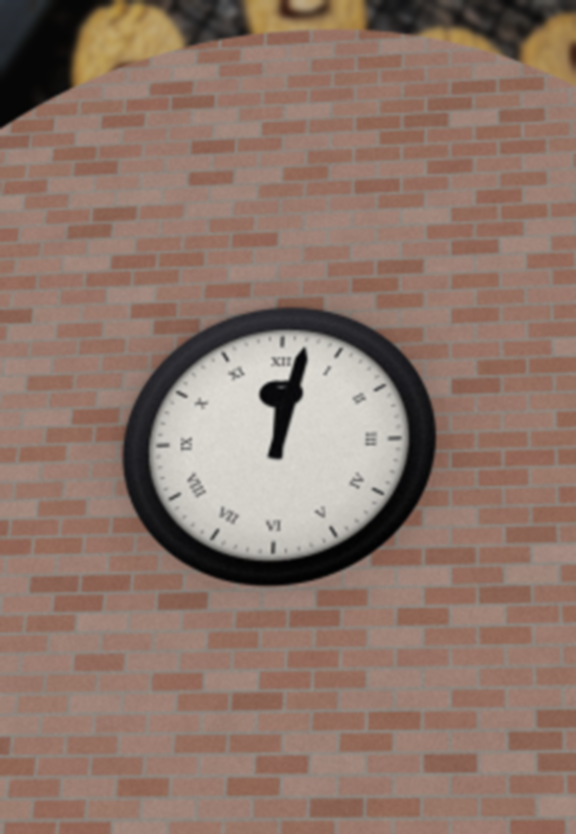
**12:02**
